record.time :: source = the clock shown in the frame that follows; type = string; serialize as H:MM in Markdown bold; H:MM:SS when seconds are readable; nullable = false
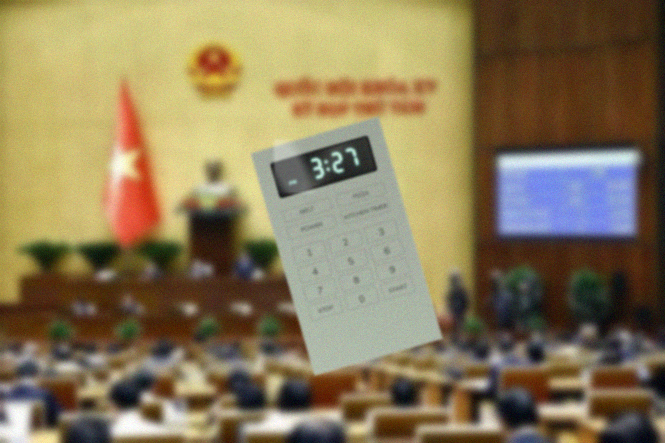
**3:27**
